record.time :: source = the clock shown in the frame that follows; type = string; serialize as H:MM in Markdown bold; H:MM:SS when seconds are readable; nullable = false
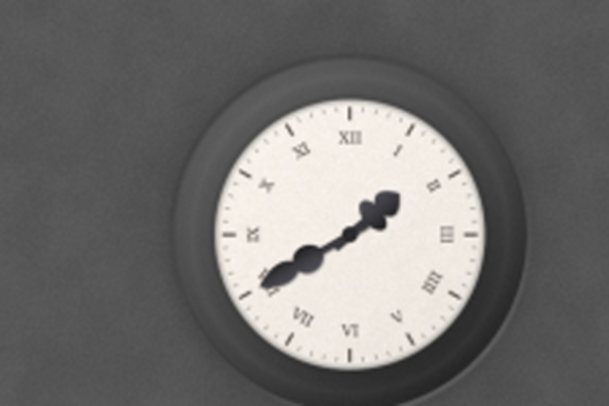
**1:40**
